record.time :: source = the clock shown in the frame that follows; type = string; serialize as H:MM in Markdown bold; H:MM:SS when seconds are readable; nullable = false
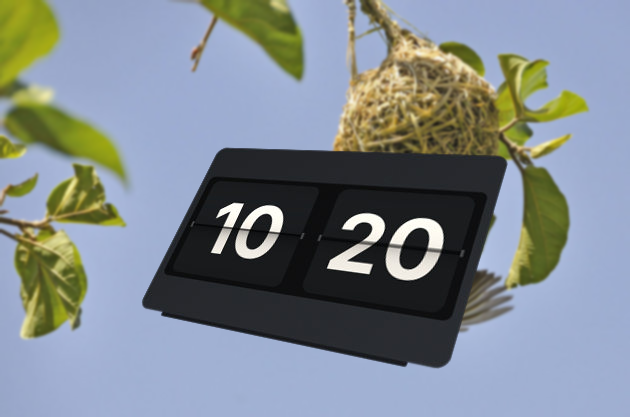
**10:20**
